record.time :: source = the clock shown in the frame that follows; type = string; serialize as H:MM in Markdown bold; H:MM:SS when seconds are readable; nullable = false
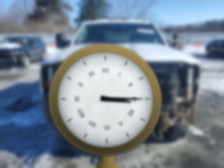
**3:15**
